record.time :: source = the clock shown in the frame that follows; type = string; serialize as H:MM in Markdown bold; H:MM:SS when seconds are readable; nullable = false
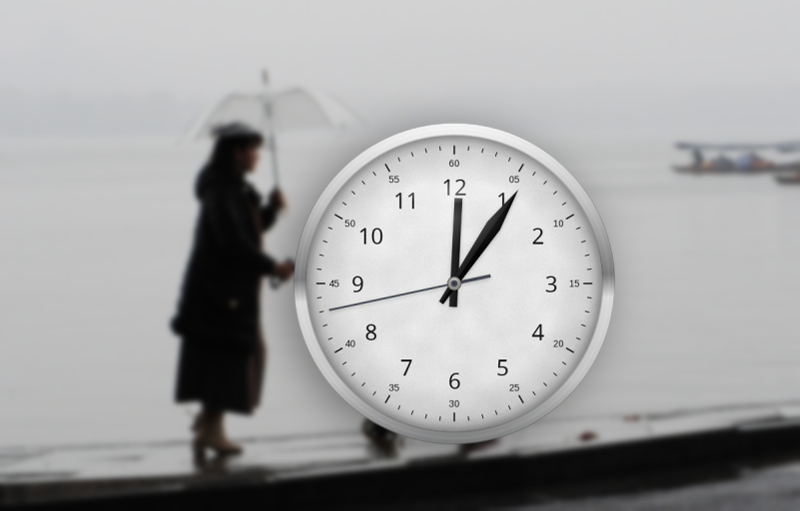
**12:05:43**
